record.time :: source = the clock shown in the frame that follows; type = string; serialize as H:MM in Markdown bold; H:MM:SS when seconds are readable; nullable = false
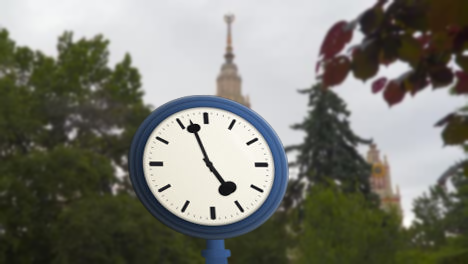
**4:57**
